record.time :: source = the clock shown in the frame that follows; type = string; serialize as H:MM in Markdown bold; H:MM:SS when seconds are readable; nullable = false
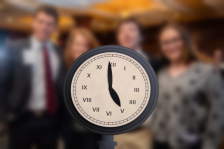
**4:59**
